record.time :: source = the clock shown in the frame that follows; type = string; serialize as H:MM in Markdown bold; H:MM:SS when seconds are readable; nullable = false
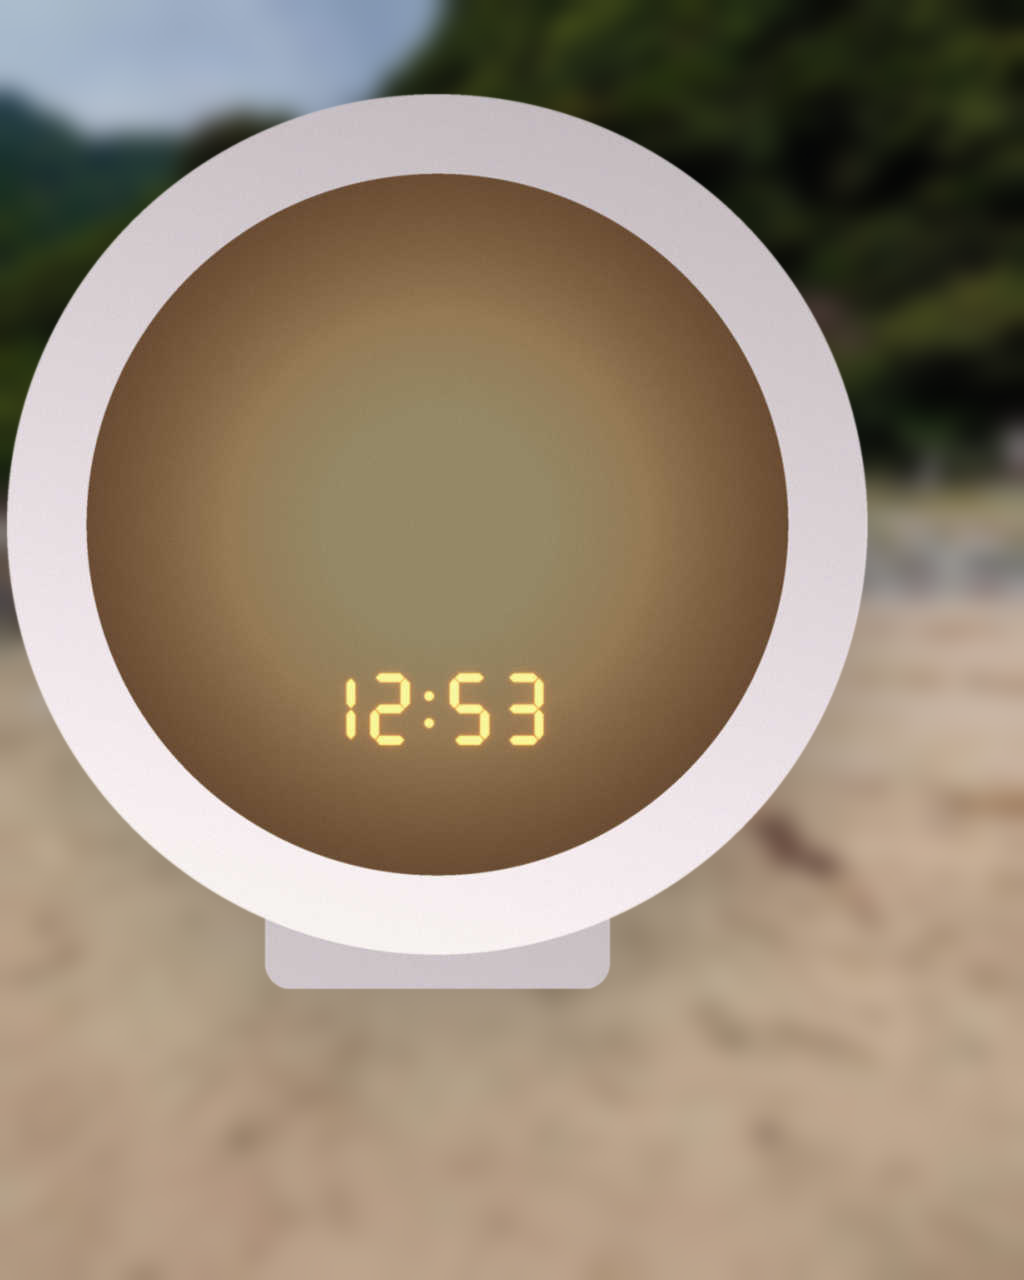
**12:53**
